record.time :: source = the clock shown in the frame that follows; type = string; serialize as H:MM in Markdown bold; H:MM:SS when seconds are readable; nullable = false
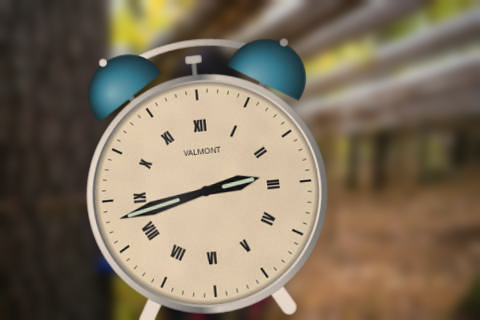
**2:43**
